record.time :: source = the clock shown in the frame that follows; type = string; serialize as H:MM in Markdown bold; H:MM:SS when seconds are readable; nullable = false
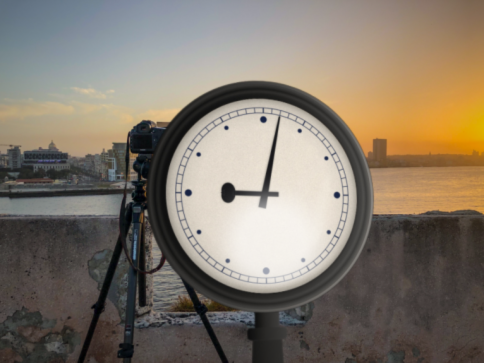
**9:02**
